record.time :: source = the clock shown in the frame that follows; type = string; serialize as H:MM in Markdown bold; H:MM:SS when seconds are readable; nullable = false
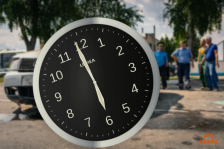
**5:59**
